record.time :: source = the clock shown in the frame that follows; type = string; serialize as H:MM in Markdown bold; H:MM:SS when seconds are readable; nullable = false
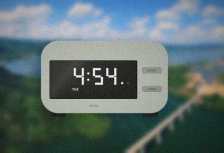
**4:54**
